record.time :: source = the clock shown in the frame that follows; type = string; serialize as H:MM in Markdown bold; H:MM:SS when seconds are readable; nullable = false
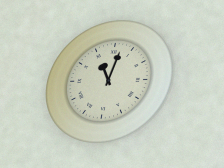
**11:02**
